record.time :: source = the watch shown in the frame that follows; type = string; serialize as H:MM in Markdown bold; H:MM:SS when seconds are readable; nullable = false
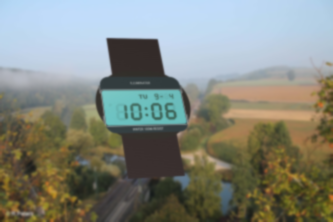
**10:06**
